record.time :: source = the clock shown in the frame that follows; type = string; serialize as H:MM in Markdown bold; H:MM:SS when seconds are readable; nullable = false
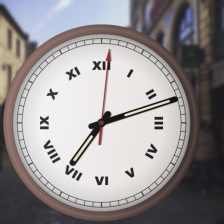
**7:12:01**
